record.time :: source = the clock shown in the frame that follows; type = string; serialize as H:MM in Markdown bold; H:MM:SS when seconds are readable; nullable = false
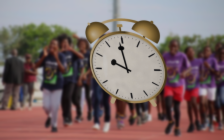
**9:59**
